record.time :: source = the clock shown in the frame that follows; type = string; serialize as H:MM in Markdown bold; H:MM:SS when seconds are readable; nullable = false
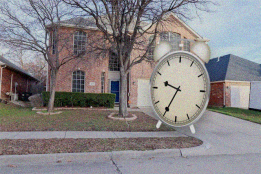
**9:35**
